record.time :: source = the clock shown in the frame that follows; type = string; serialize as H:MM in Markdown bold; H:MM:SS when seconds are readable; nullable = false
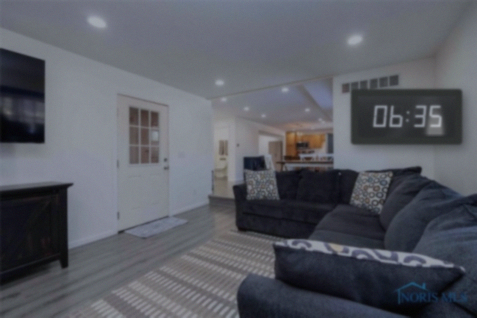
**6:35**
